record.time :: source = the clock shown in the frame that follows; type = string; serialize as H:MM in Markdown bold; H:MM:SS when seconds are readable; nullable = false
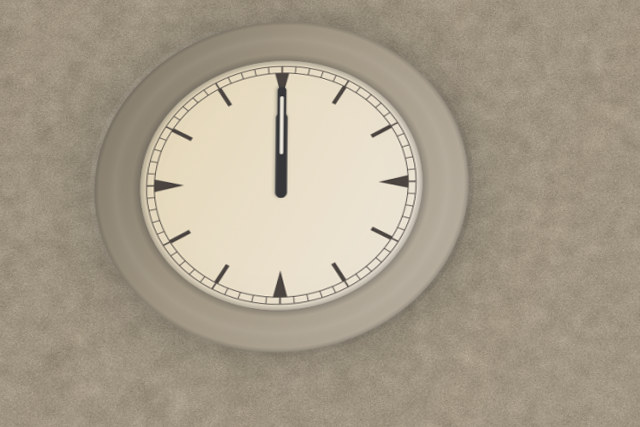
**12:00**
